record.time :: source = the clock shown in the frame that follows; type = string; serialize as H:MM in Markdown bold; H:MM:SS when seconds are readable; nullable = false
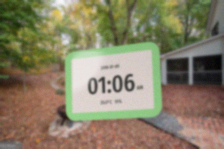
**1:06**
